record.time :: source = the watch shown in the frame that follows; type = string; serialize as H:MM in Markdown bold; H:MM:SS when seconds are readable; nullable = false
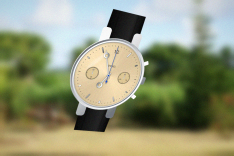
**6:56**
